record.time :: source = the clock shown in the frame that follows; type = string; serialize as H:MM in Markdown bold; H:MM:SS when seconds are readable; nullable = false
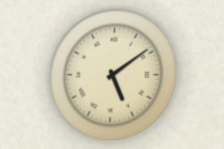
**5:09**
